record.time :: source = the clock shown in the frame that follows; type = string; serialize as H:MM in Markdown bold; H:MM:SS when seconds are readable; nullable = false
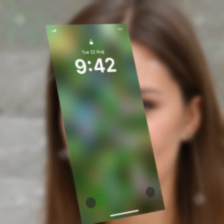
**9:42**
